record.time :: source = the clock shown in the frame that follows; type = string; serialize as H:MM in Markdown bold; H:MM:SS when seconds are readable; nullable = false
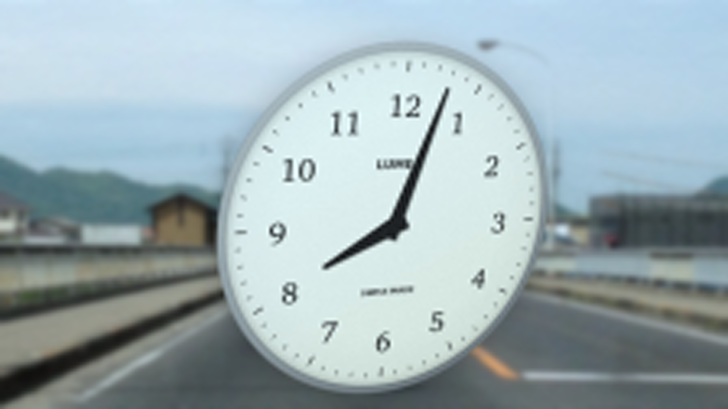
**8:03**
